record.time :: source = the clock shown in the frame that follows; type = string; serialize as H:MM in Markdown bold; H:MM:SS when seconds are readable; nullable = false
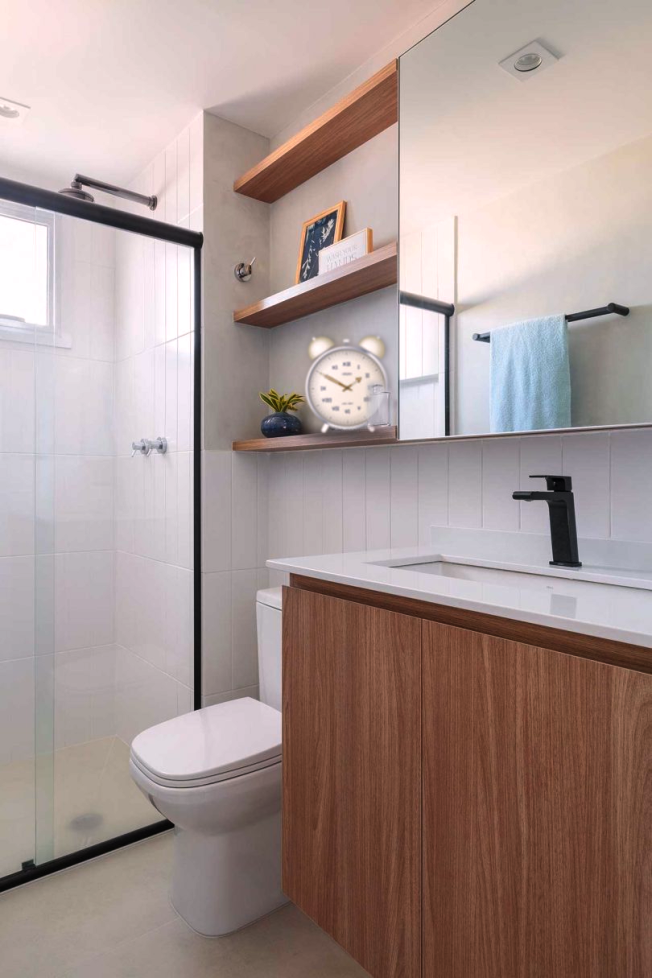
**1:50**
